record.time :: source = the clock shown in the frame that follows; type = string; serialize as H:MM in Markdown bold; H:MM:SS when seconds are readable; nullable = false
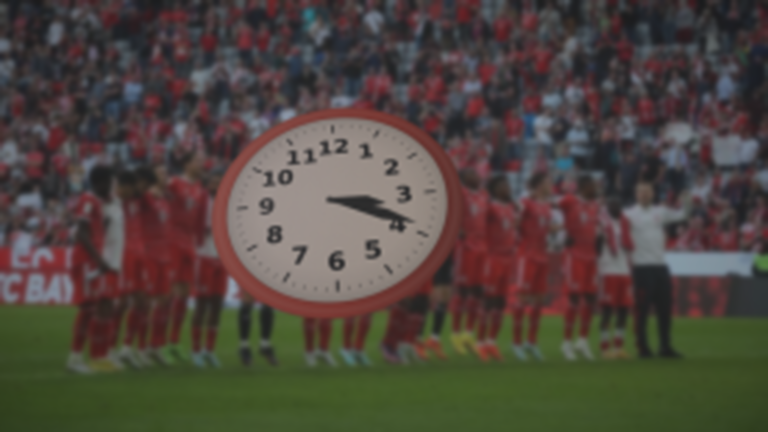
**3:19**
